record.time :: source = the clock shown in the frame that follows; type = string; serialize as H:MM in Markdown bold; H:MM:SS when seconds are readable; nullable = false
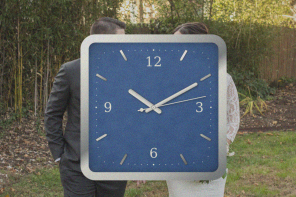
**10:10:13**
